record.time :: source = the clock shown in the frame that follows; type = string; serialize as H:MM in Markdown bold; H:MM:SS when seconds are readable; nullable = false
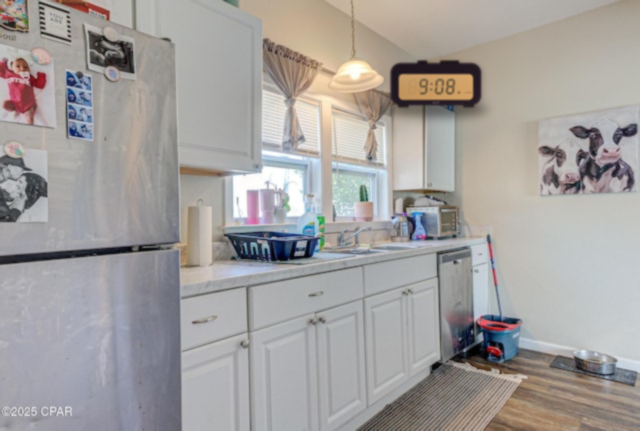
**9:08**
